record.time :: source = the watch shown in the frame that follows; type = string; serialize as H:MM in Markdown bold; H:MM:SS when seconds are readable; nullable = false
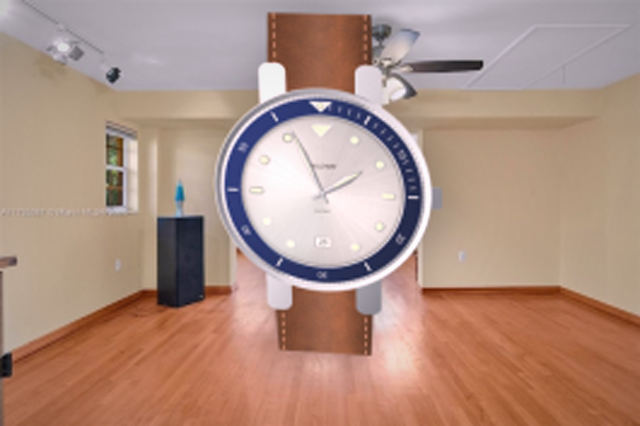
**1:56**
